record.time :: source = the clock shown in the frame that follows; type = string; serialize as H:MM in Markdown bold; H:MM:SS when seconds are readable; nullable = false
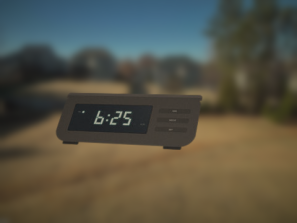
**6:25**
